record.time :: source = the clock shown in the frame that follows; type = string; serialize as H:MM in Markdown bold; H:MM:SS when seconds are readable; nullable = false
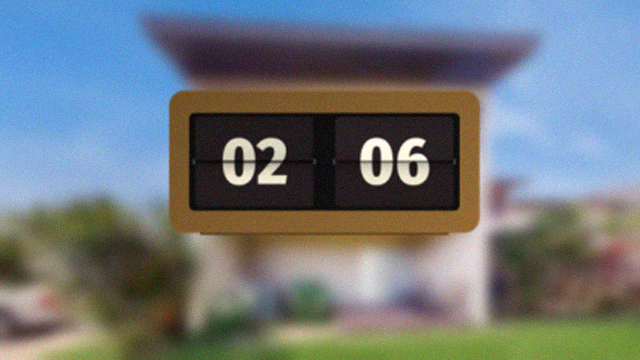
**2:06**
